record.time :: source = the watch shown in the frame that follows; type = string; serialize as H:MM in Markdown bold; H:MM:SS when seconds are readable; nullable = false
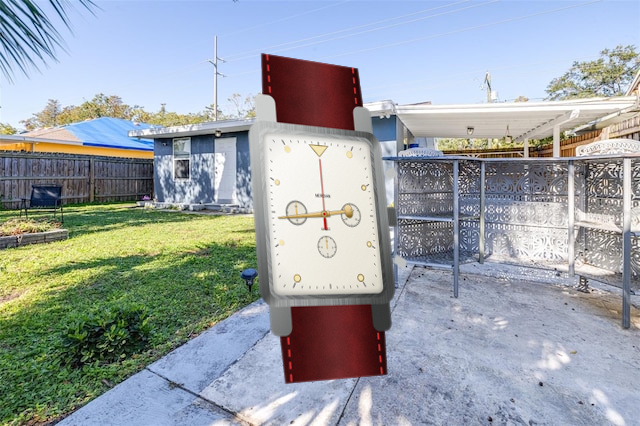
**2:44**
